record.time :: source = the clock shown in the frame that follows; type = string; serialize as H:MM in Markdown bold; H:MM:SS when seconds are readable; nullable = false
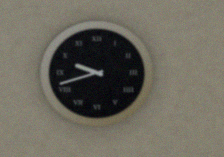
**9:42**
